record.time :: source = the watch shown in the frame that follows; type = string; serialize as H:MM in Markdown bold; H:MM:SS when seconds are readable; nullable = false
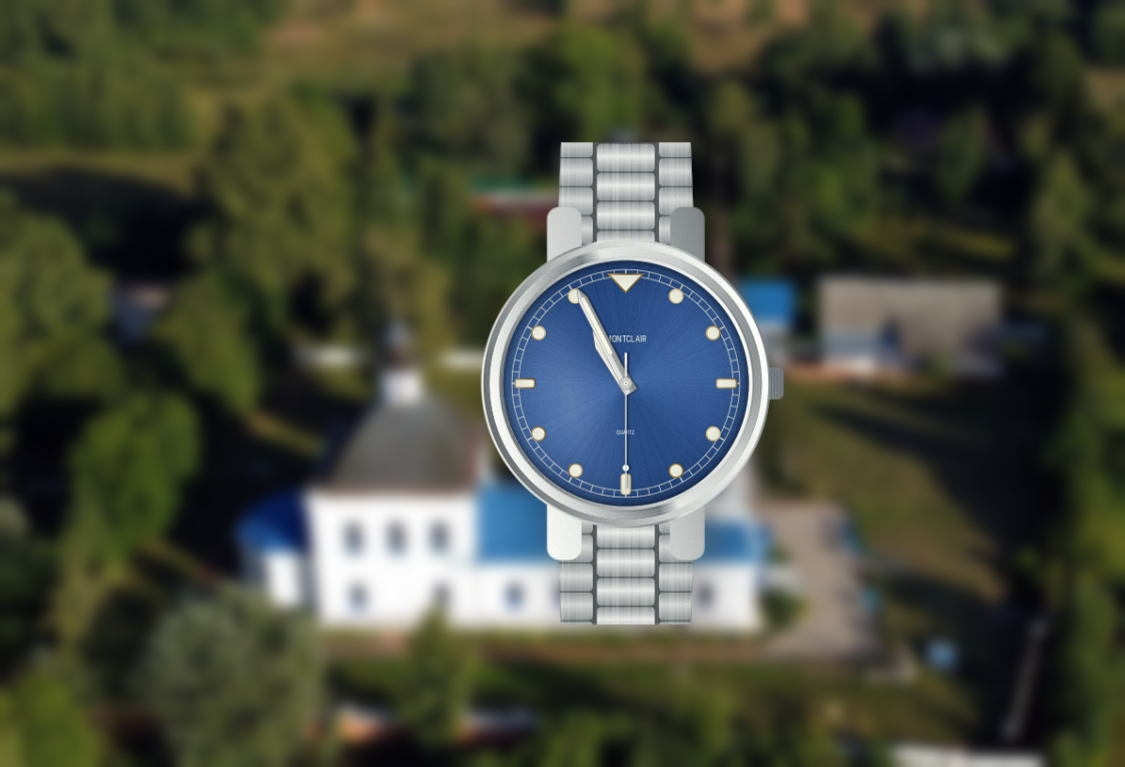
**10:55:30**
